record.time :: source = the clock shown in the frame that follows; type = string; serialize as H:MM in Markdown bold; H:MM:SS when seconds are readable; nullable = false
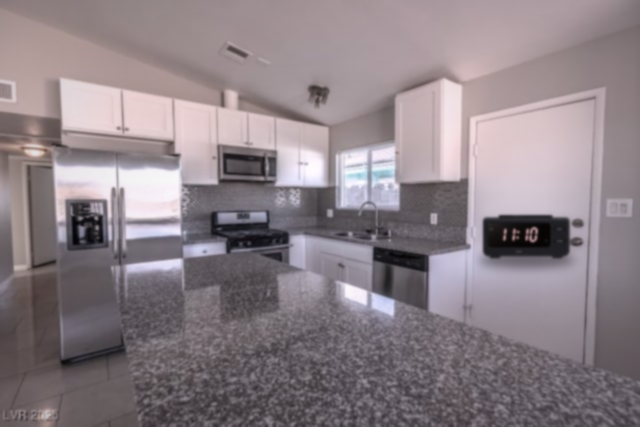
**11:10**
